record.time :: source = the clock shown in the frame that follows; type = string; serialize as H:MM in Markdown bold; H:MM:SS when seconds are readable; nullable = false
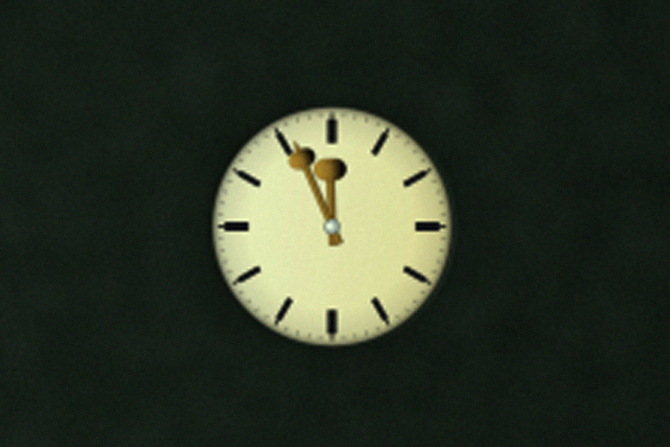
**11:56**
